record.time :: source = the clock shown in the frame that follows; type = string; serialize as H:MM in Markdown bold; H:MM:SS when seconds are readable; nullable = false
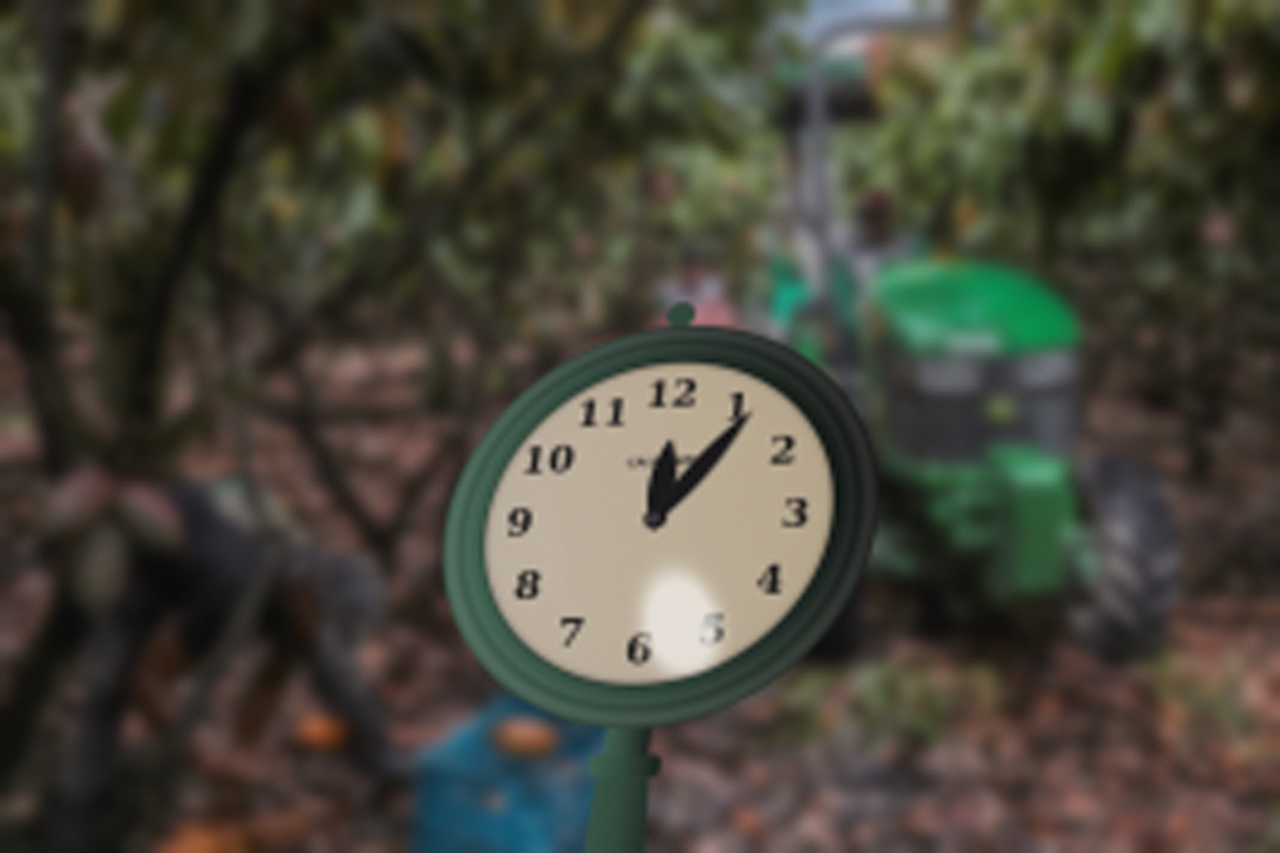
**12:06**
